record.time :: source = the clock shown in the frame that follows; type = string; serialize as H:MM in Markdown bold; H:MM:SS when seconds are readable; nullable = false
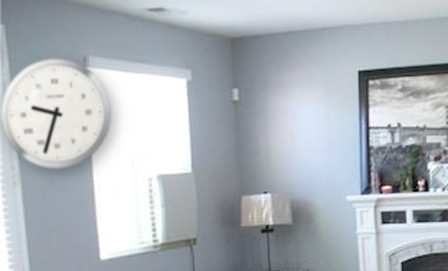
**9:33**
